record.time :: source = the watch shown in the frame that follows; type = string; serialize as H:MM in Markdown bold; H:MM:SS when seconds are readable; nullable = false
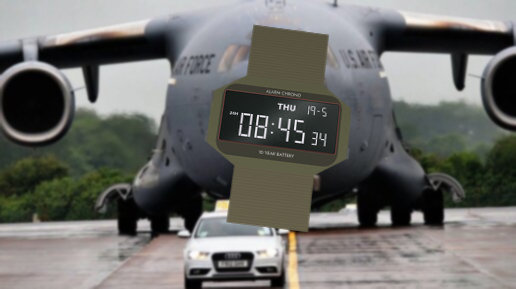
**8:45:34**
